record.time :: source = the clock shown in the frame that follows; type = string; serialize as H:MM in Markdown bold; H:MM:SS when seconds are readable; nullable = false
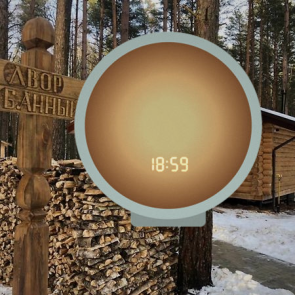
**18:59**
